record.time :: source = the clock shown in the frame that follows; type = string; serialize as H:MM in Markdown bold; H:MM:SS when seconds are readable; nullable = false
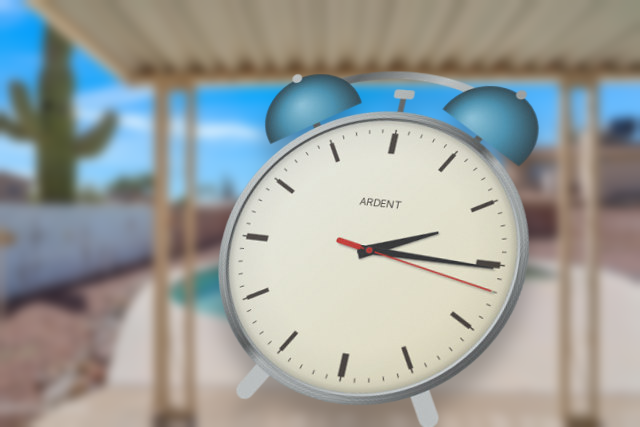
**2:15:17**
